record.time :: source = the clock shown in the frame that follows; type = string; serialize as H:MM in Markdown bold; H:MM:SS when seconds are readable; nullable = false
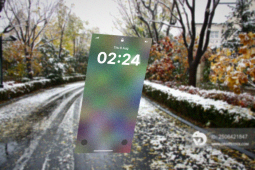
**2:24**
